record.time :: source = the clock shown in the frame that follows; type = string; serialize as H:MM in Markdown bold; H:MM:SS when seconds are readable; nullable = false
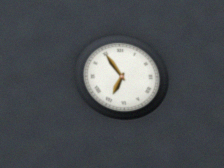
**6:55**
